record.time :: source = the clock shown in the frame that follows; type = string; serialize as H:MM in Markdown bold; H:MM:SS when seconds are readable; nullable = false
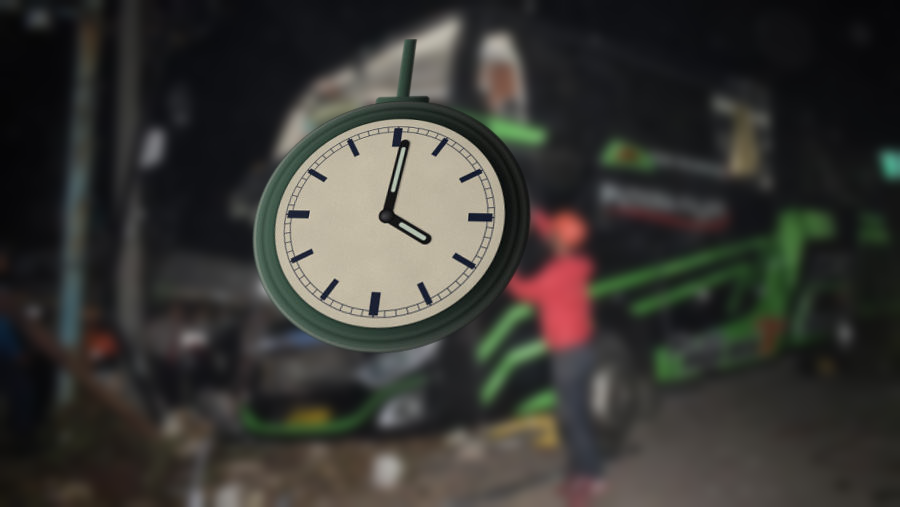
**4:01**
